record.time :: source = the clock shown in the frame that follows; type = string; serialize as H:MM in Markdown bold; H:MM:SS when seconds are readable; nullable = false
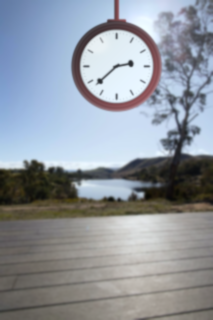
**2:38**
